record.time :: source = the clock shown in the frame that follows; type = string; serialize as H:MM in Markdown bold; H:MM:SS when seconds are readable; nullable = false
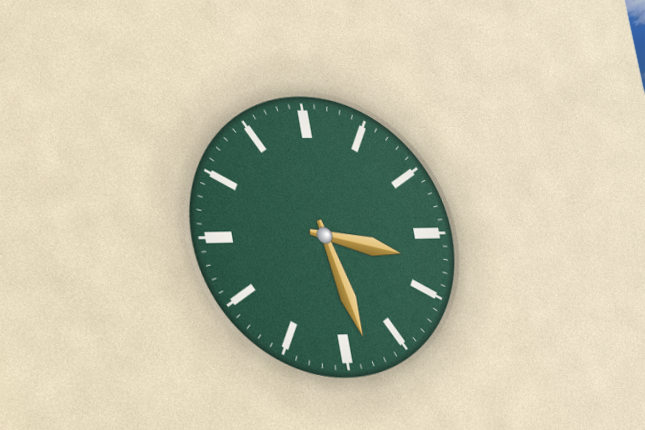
**3:28**
